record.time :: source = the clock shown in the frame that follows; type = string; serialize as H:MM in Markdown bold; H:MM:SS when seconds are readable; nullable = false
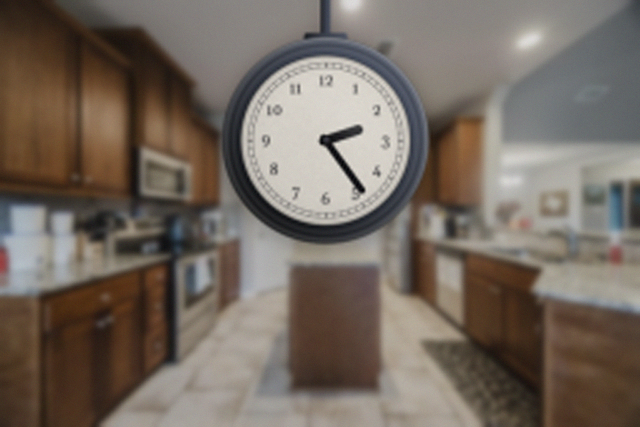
**2:24**
